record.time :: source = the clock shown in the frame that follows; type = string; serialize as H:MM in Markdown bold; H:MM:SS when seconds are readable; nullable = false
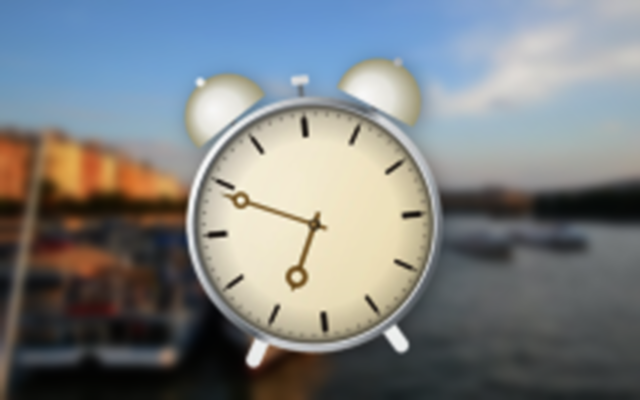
**6:49**
